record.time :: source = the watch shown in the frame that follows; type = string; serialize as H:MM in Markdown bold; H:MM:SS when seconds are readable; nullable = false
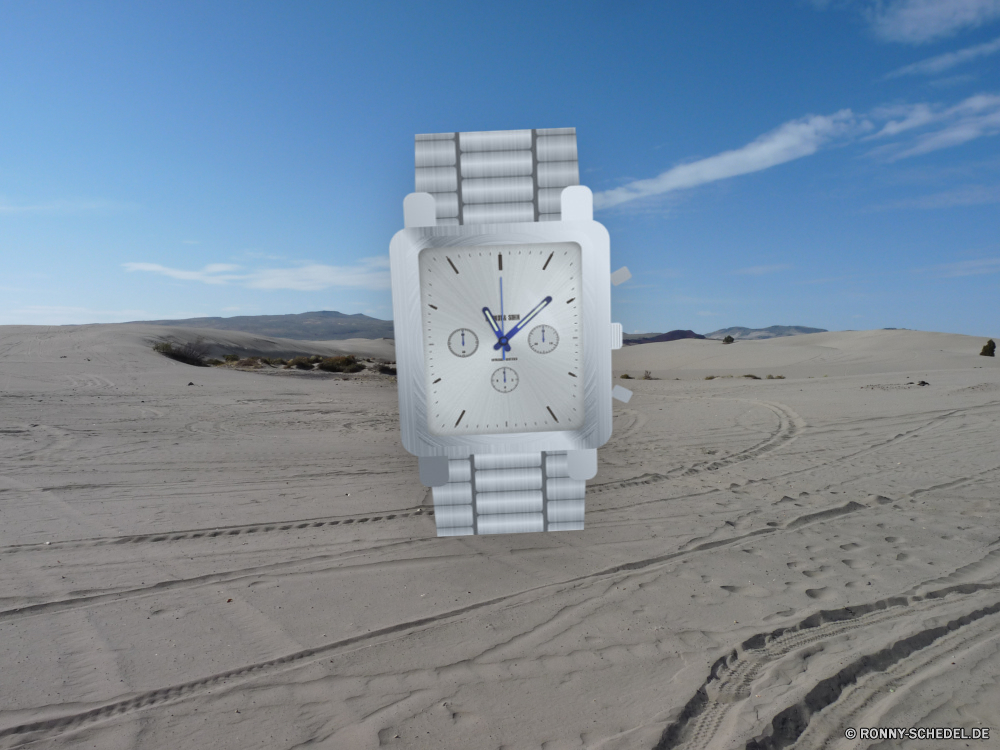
**11:08**
